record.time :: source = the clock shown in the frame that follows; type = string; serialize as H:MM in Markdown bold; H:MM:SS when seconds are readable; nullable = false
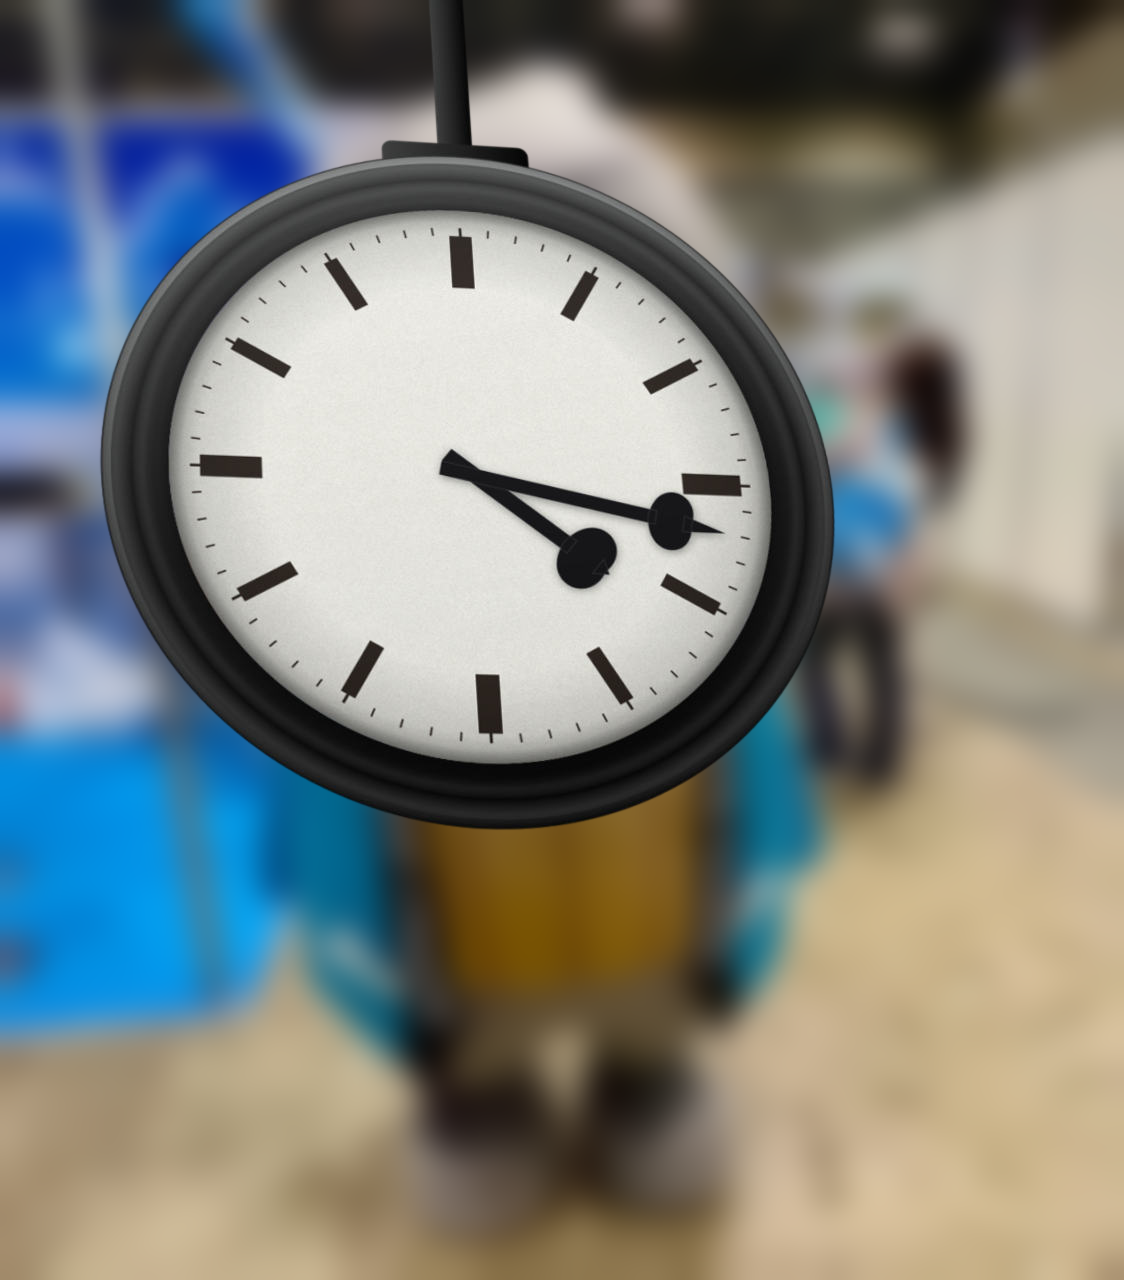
**4:17**
